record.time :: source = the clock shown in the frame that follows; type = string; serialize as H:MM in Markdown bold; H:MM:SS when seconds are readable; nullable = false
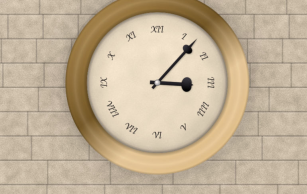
**3:07**
